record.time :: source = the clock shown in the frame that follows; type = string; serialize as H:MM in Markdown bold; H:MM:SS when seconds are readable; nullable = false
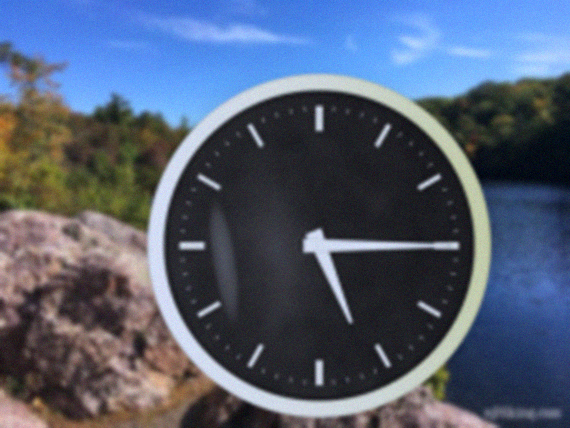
**5:15**
